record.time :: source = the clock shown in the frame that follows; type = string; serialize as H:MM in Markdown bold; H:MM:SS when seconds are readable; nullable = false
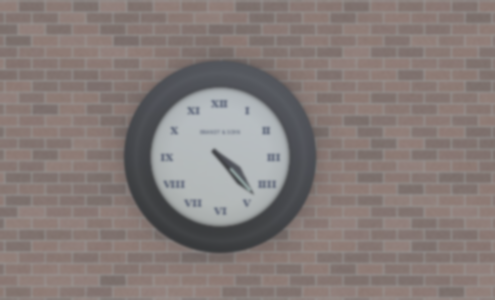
**4:23**
